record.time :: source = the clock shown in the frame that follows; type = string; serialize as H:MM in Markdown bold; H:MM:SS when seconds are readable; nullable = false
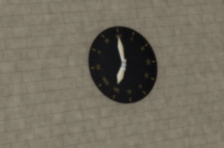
**7:00**
